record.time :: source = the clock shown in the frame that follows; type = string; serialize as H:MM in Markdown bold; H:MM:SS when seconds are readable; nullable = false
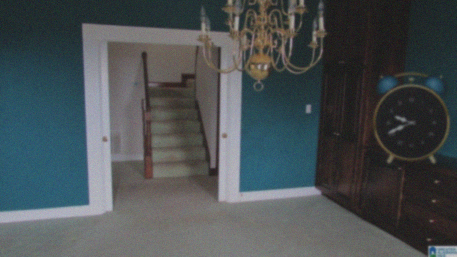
**9:41**
